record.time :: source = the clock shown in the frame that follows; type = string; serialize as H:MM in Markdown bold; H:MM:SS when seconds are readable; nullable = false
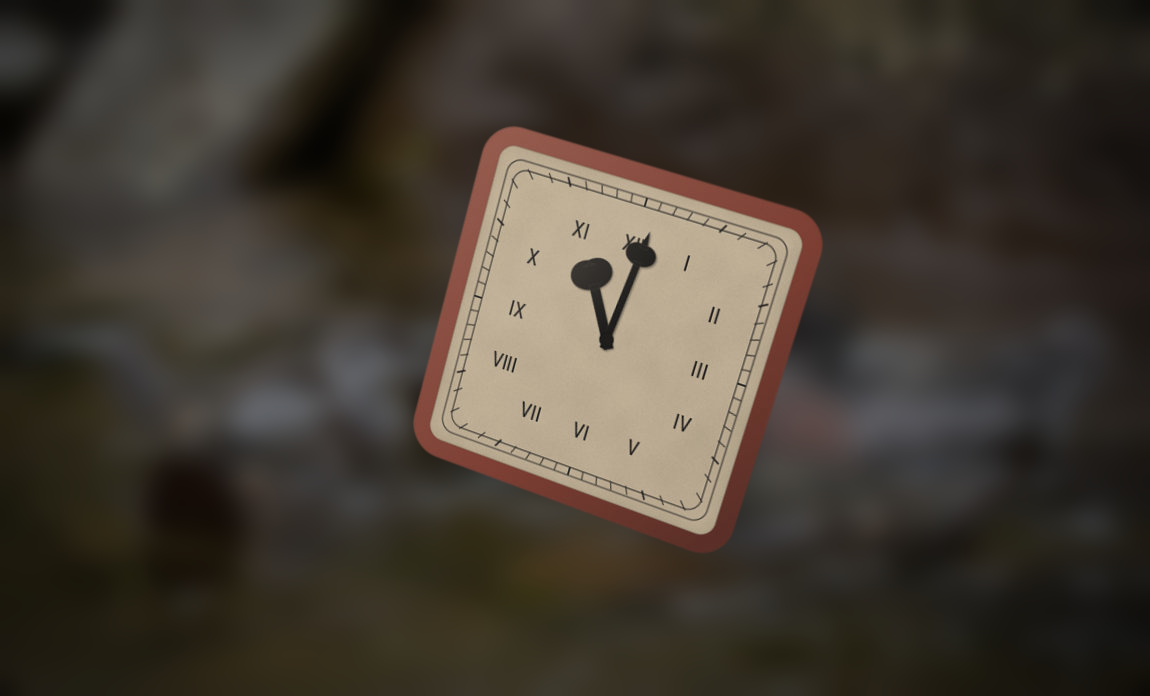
**11:01**
